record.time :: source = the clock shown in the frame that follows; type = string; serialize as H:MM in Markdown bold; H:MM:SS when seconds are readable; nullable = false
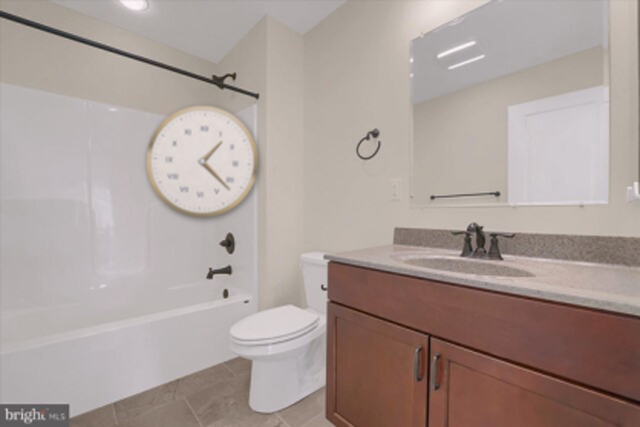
**1:22**
